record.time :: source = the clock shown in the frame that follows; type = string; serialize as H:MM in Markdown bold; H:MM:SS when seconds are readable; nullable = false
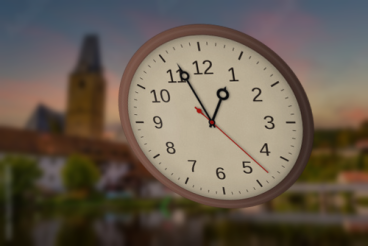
**12:56:23**
